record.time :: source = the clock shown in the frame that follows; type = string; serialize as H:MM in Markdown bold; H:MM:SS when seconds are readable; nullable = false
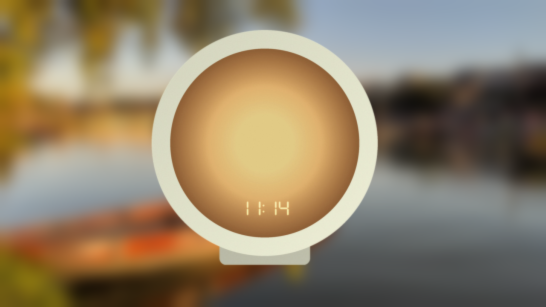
**11:14**
